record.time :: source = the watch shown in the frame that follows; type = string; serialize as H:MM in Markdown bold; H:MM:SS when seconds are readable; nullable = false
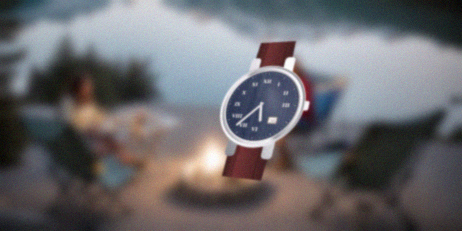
**5:37**
